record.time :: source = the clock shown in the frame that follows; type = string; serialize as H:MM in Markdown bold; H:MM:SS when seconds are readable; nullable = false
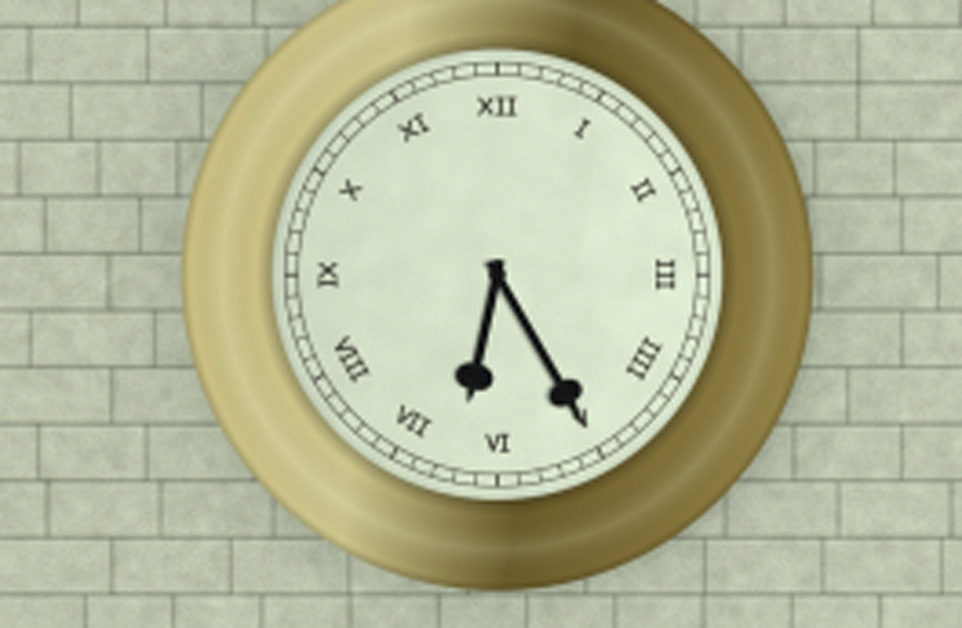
**6:25**
